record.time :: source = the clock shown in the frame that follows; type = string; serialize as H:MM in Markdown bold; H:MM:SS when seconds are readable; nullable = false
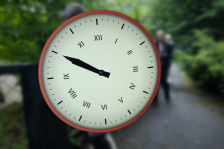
**9:50**
